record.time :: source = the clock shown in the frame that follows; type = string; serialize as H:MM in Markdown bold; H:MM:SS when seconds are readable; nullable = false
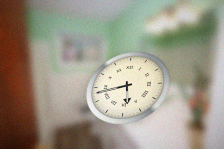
**5:43**
